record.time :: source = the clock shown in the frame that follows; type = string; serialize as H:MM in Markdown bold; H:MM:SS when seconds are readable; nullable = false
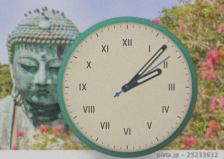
**2:07:09**
